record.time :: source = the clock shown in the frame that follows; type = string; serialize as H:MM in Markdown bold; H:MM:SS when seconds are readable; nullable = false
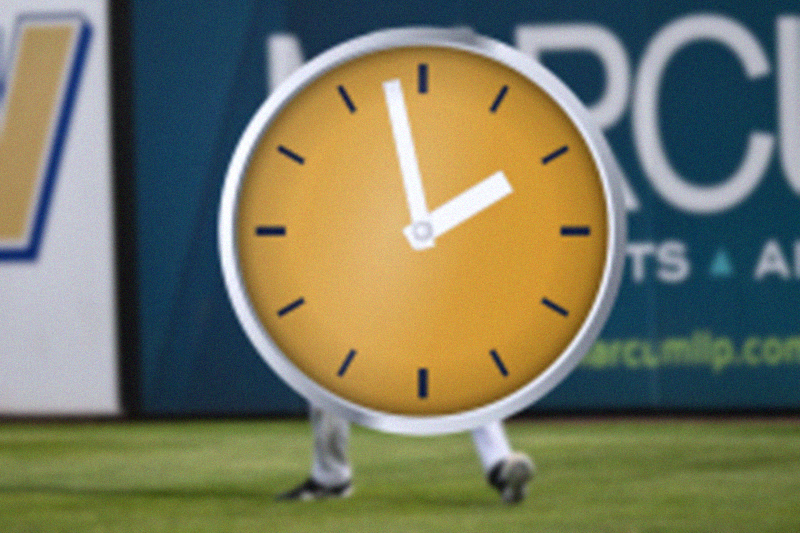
**1:58**
